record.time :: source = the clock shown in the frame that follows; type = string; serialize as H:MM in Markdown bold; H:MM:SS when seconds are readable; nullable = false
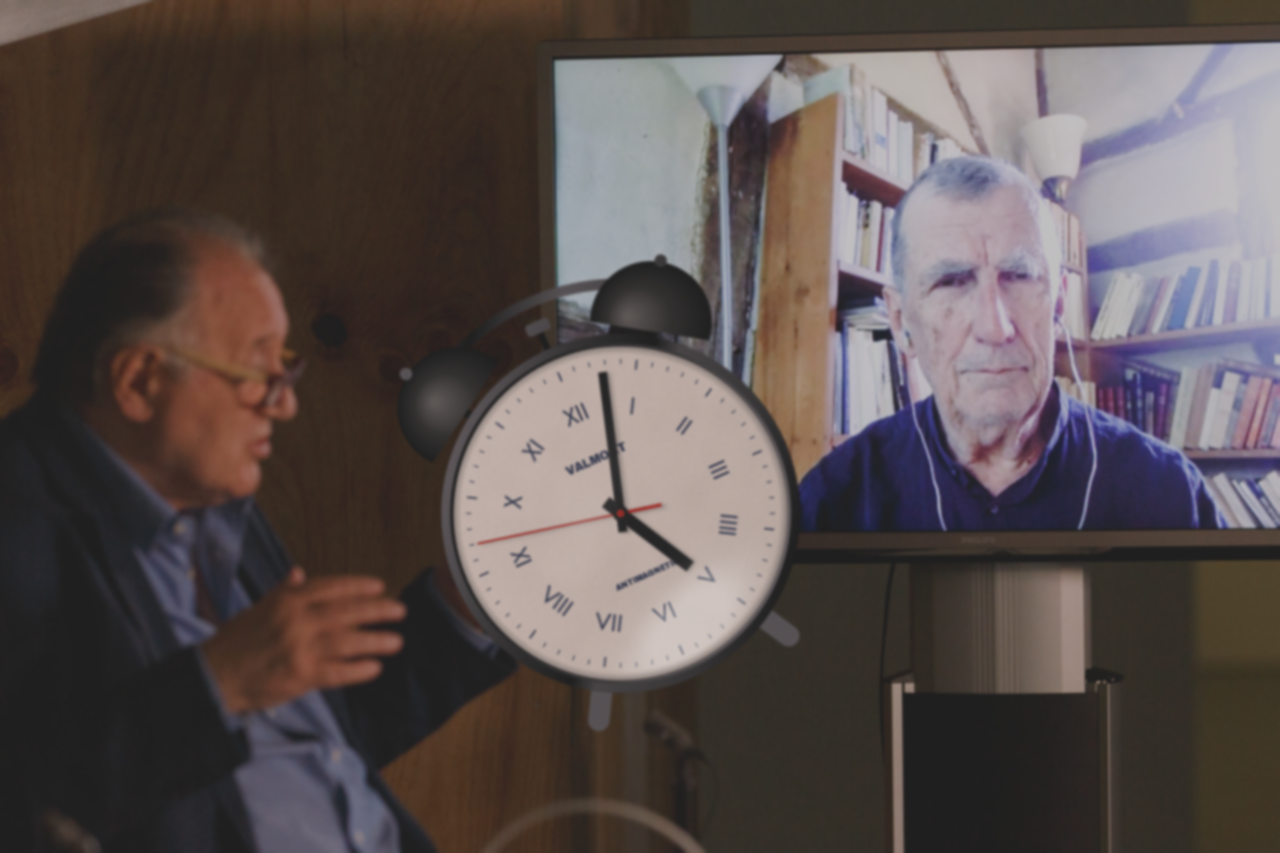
**5:02:47**
